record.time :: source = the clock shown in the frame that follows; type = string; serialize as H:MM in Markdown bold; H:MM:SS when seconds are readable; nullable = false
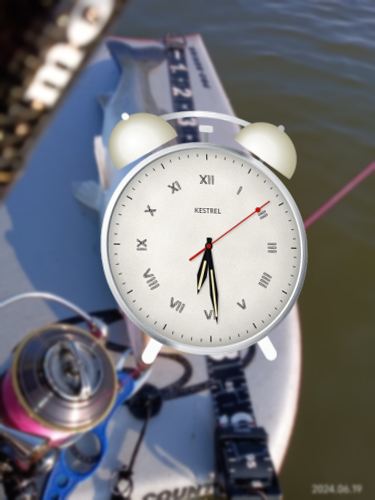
**6:29:09**
